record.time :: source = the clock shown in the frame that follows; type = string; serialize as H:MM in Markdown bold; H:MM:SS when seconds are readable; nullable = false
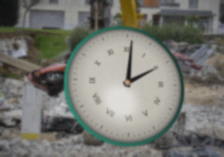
**2:01**
